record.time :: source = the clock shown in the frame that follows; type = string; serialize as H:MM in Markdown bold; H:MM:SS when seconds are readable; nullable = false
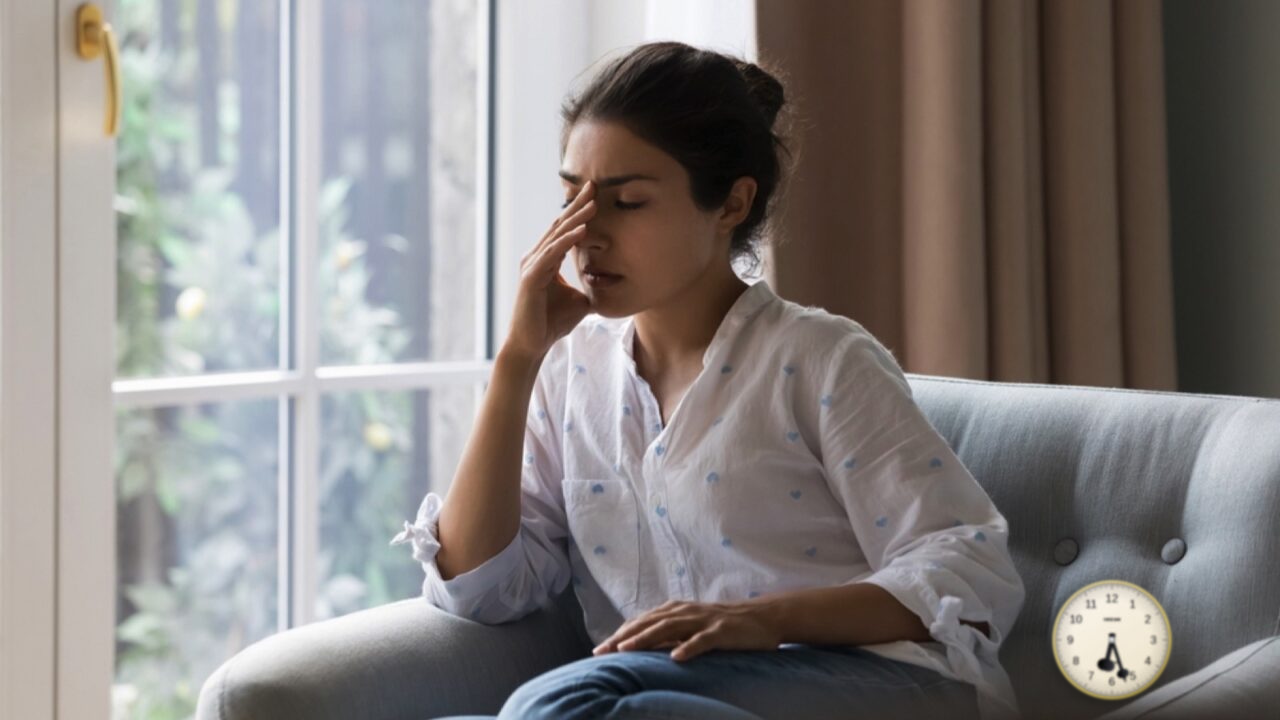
**6:27**
